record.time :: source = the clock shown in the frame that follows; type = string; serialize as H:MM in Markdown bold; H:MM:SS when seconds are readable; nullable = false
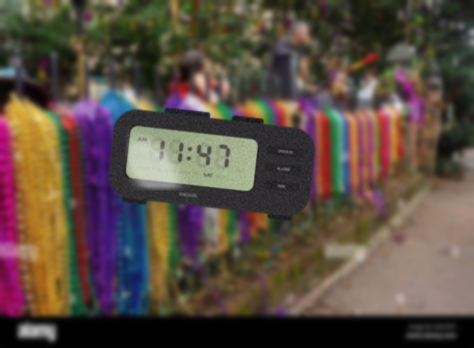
**11:47**
